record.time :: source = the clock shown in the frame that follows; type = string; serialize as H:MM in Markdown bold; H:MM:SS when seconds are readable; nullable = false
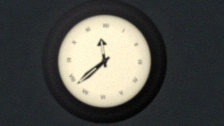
**11:38**
